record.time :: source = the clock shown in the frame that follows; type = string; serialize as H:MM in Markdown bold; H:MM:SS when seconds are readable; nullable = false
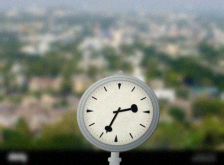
**2:34**
